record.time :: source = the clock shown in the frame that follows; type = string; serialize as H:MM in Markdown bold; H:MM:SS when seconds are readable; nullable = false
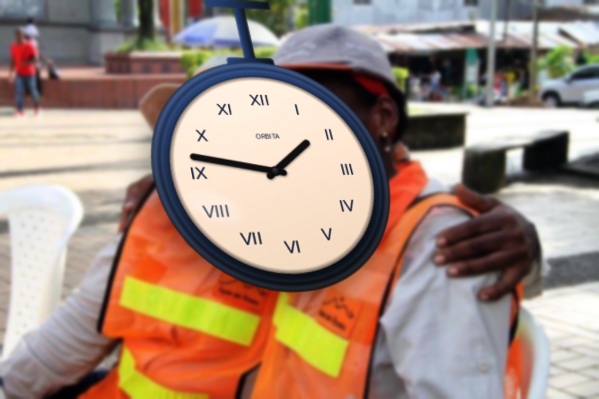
**1:47**
